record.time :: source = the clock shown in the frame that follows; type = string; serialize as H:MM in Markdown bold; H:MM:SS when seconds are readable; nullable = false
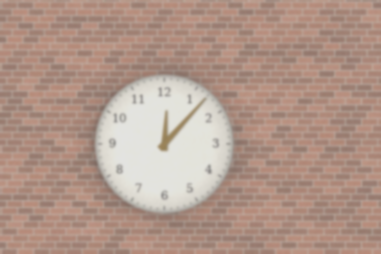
**12:07**
